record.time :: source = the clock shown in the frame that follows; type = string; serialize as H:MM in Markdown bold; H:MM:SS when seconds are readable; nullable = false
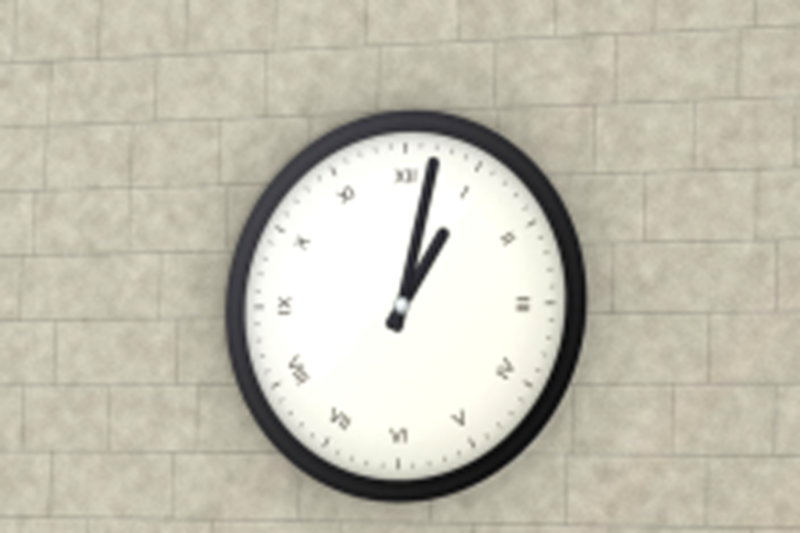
**1:02**
